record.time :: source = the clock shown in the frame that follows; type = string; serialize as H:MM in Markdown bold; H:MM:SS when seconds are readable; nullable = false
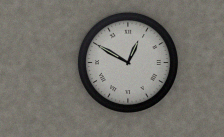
**12:50**
